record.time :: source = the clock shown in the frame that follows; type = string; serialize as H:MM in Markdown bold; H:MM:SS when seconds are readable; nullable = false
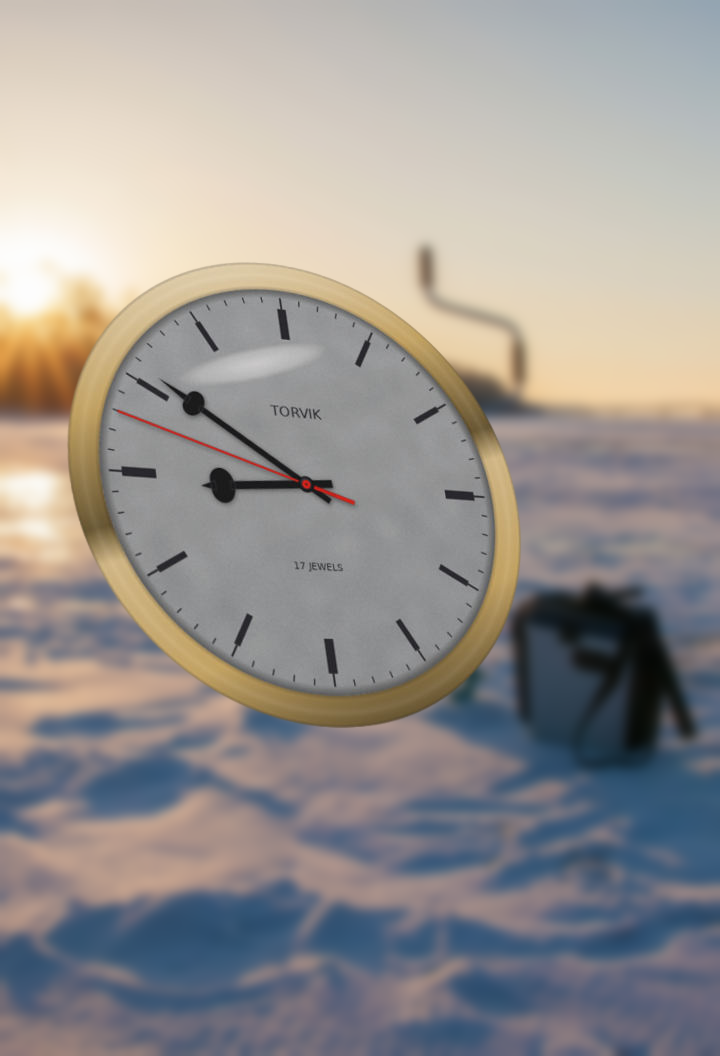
**8:50:48**
